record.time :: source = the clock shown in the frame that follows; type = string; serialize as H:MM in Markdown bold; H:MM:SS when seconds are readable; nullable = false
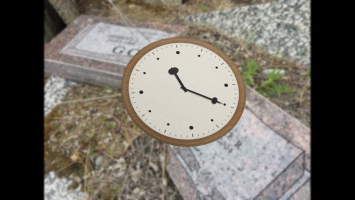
**11:20**
